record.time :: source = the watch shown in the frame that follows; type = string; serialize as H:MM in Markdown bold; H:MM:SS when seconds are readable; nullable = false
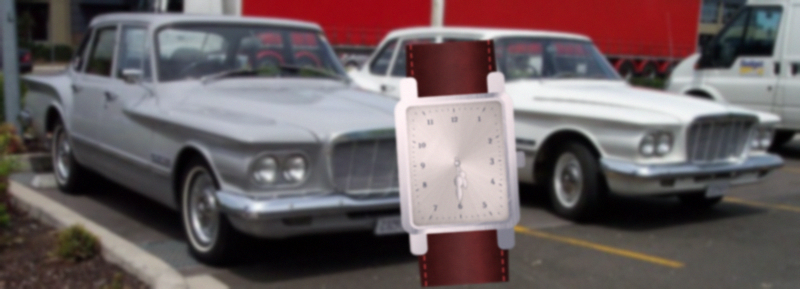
**5:30**
